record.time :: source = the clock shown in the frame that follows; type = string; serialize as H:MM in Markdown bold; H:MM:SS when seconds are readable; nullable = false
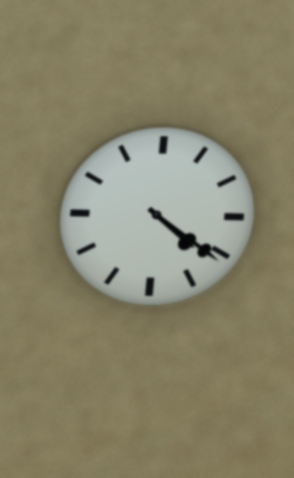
**4:21**
